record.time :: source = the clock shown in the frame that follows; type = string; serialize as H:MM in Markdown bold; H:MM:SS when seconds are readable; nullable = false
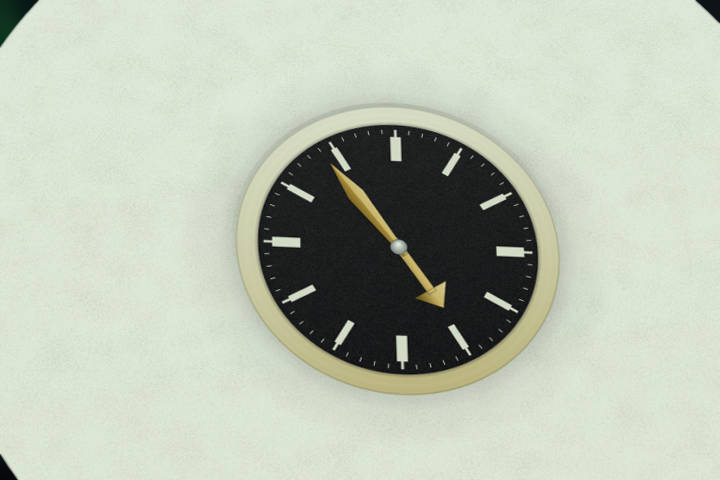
**4:54**
